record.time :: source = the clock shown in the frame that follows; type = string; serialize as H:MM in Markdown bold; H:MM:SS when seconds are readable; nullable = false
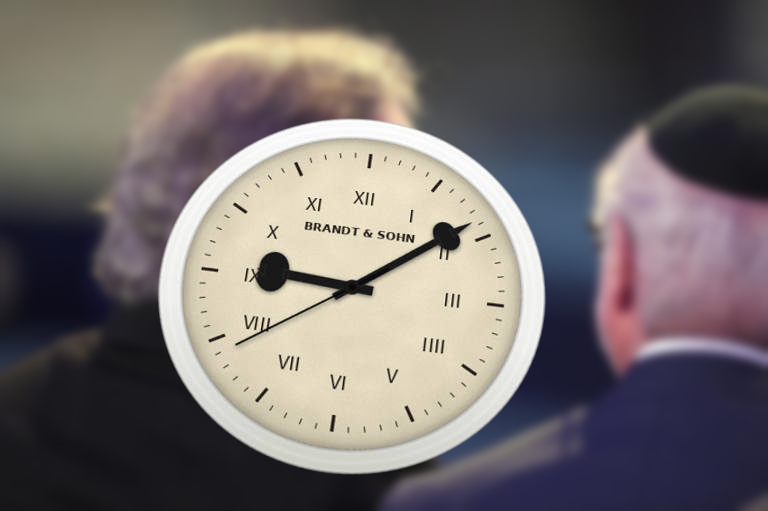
**9:08:39**
